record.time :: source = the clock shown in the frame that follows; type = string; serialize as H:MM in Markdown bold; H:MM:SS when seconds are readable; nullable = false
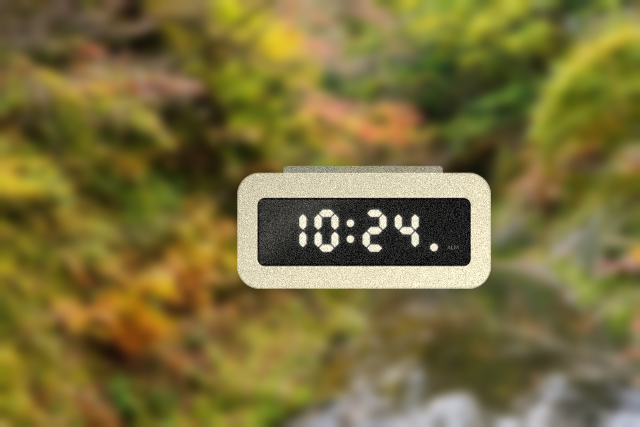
**10:24**
